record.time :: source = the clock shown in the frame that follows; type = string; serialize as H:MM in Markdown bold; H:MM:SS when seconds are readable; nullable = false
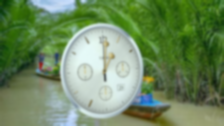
**1:01**
